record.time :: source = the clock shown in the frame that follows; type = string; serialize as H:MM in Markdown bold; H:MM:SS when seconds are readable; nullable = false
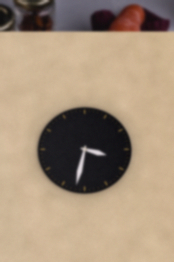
**3:32**
